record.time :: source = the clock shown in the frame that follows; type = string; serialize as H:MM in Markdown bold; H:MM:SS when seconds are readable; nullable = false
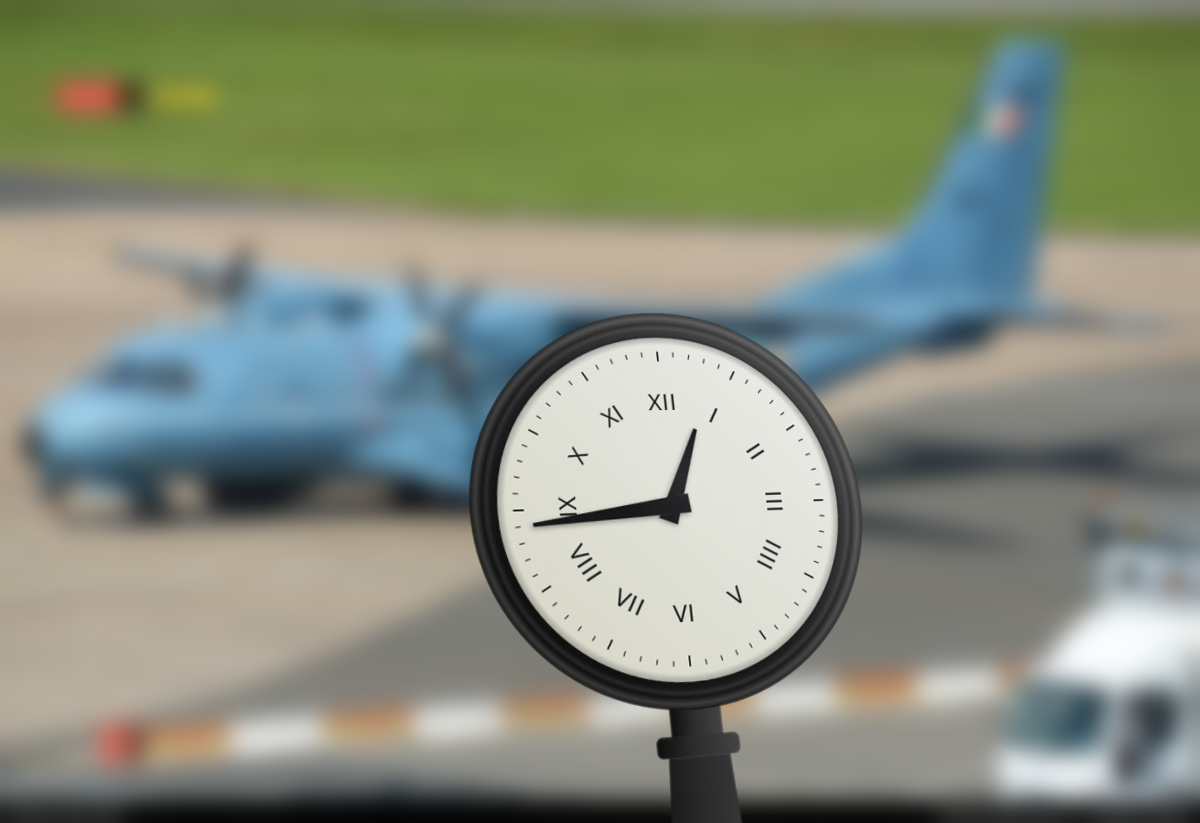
**12:44**
